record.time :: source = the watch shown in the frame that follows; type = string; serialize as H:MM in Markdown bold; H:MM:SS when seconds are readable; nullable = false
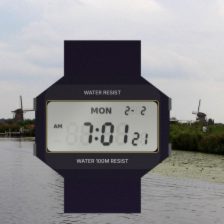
**7:01:21**
